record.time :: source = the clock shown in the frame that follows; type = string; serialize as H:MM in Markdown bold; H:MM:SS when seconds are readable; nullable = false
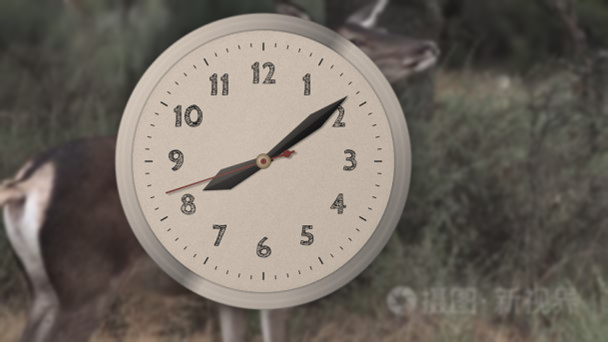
**8:08:42**
